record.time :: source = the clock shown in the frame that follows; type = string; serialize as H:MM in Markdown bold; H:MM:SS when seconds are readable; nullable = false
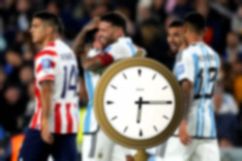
**6:15**
